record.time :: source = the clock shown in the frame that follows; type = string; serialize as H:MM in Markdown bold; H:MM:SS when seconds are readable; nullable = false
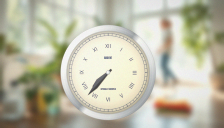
**7:37**
